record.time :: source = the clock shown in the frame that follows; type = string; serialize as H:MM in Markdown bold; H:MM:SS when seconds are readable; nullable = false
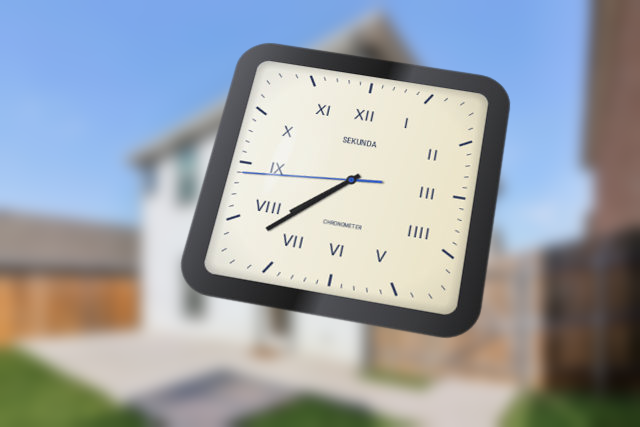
**7:37:44**
